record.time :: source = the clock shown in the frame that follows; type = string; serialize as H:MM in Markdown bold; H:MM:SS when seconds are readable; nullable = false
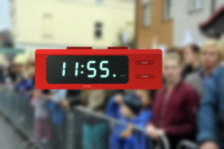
**11:55**
